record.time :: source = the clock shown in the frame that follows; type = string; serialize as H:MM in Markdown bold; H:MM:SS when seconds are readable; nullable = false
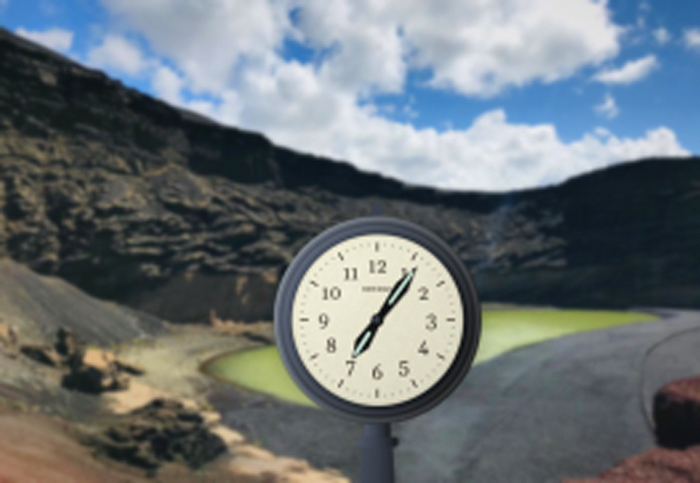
**7:06**
